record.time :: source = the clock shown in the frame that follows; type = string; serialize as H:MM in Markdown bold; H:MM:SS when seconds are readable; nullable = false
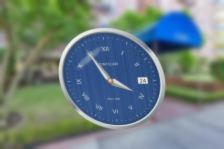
**3:55**
